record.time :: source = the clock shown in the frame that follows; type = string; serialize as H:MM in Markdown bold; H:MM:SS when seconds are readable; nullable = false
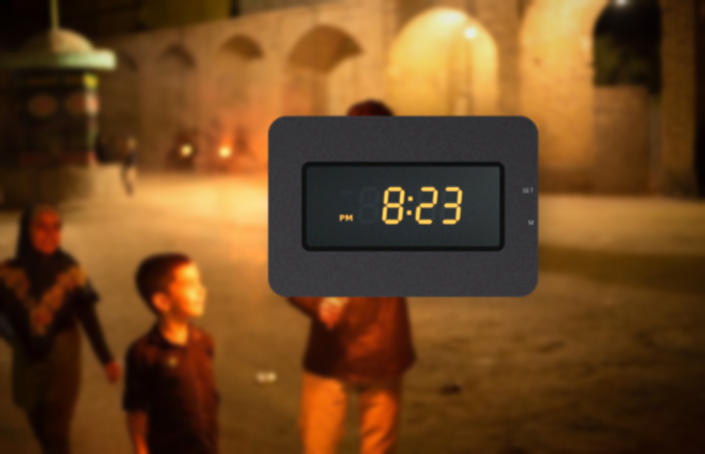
**8:23**
